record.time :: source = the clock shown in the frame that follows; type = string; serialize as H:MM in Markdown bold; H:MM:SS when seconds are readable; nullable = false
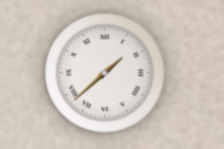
**1:38**
